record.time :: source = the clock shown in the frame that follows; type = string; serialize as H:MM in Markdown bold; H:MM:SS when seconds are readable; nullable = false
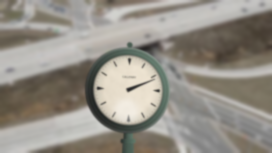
**2:11**
